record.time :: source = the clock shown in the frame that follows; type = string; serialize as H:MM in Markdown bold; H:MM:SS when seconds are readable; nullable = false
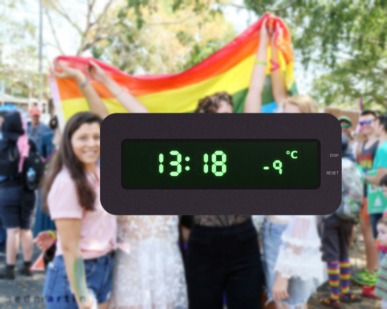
**13:18**
